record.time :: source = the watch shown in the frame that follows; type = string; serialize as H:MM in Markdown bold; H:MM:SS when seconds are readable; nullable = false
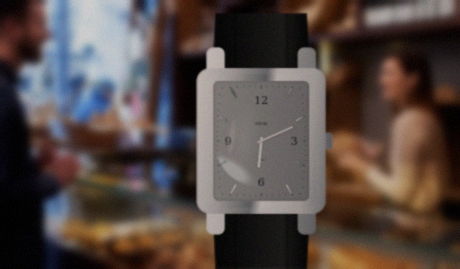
**6:11**
